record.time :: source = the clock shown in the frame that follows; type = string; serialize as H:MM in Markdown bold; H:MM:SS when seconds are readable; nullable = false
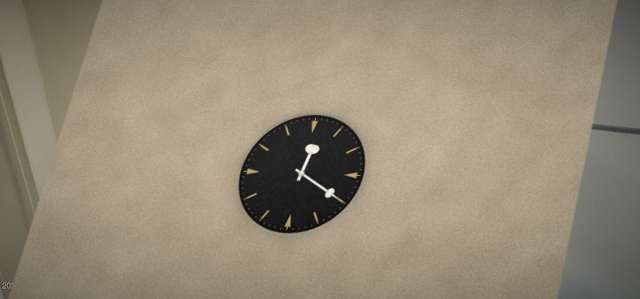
**12:20**
